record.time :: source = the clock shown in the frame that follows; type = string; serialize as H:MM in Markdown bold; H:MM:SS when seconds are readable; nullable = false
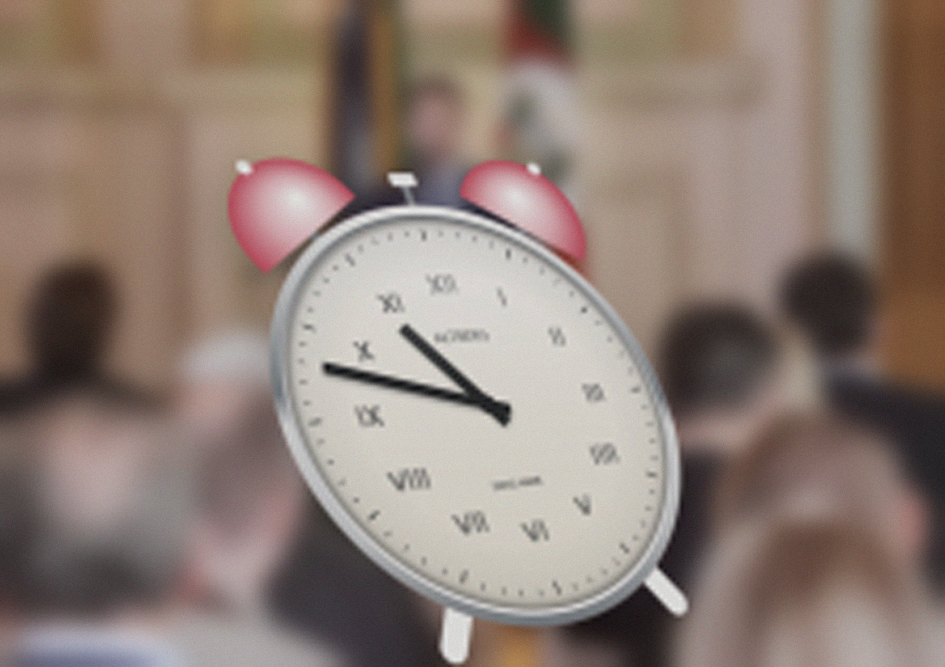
**10:48**
